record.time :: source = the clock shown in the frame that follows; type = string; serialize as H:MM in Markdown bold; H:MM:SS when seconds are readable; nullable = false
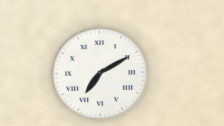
**7:10**
